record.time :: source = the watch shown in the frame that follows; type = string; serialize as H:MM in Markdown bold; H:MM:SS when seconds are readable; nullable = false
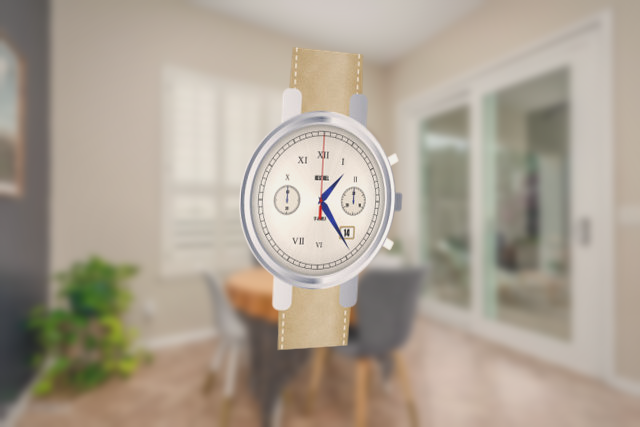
**1:24**
